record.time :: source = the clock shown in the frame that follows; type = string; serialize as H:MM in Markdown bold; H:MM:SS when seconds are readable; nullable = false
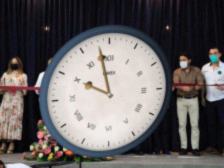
**9:58**
